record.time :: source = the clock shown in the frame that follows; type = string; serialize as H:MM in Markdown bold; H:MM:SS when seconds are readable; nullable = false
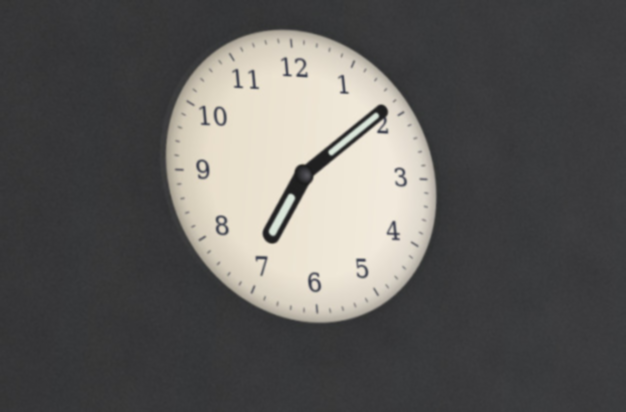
**7:09**
